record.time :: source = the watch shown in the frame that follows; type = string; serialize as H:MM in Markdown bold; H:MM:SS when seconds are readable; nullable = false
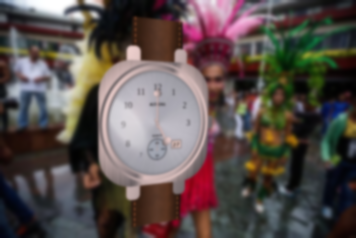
**5:00**
